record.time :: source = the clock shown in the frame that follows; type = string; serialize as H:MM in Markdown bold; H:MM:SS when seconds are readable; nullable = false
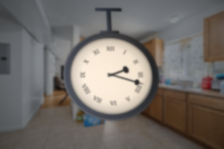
**2:18**
